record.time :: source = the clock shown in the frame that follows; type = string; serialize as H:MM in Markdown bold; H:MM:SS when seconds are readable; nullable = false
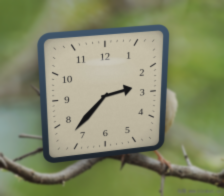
**2:37**
